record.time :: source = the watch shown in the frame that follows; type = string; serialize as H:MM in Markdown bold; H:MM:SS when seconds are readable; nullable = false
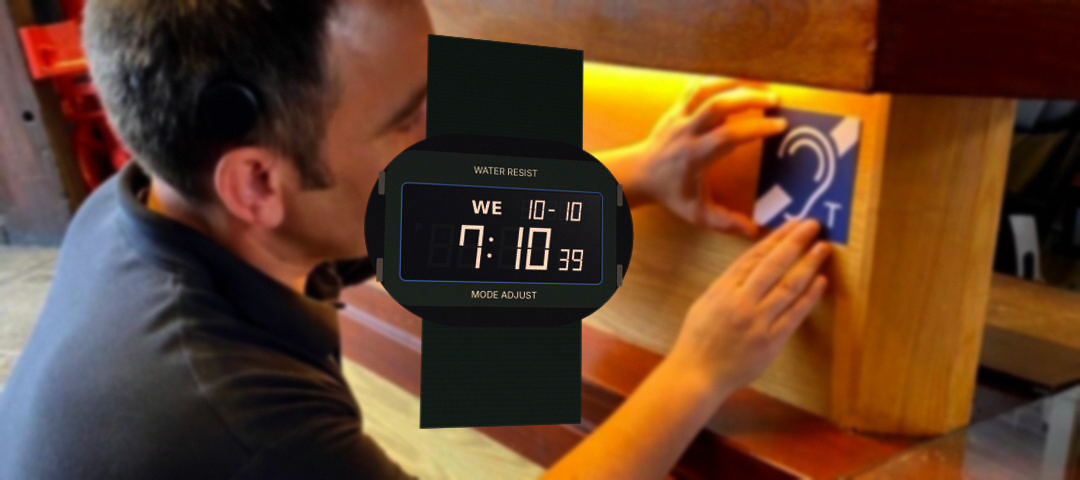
**7:10:39**
